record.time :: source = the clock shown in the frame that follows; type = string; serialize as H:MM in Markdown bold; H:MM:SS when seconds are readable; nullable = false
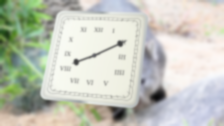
**8:10**
